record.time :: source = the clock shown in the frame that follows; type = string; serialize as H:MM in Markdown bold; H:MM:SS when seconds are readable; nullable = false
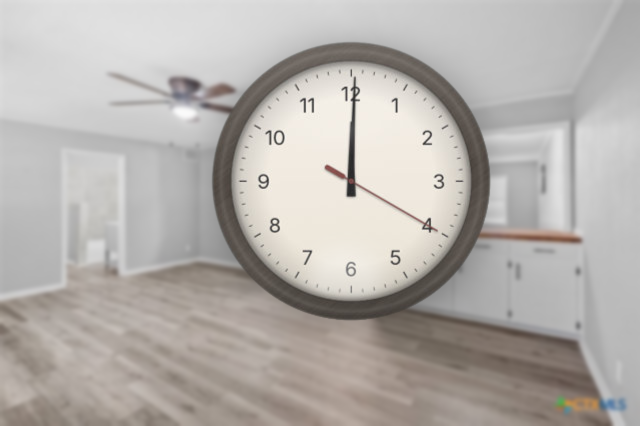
**12:00:20**
